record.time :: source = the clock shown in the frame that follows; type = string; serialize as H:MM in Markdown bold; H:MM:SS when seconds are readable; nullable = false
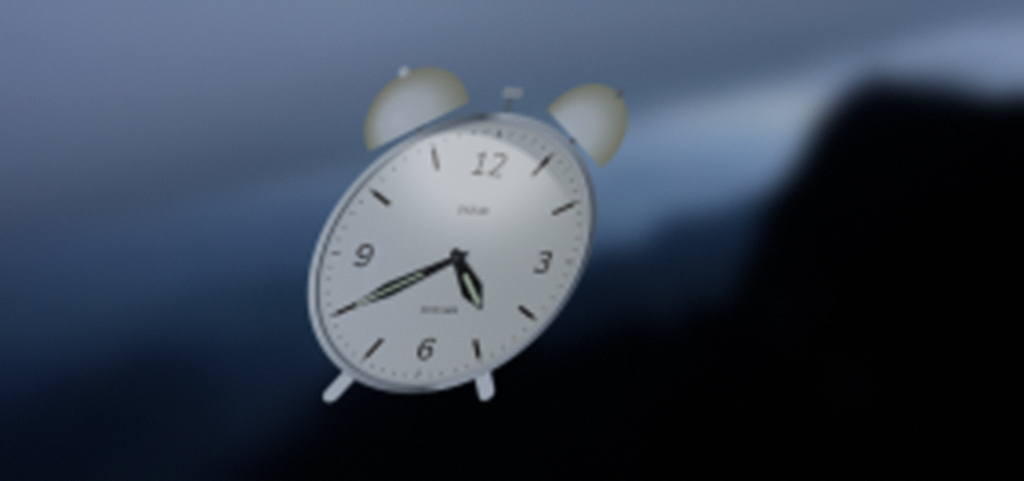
**4:40**
